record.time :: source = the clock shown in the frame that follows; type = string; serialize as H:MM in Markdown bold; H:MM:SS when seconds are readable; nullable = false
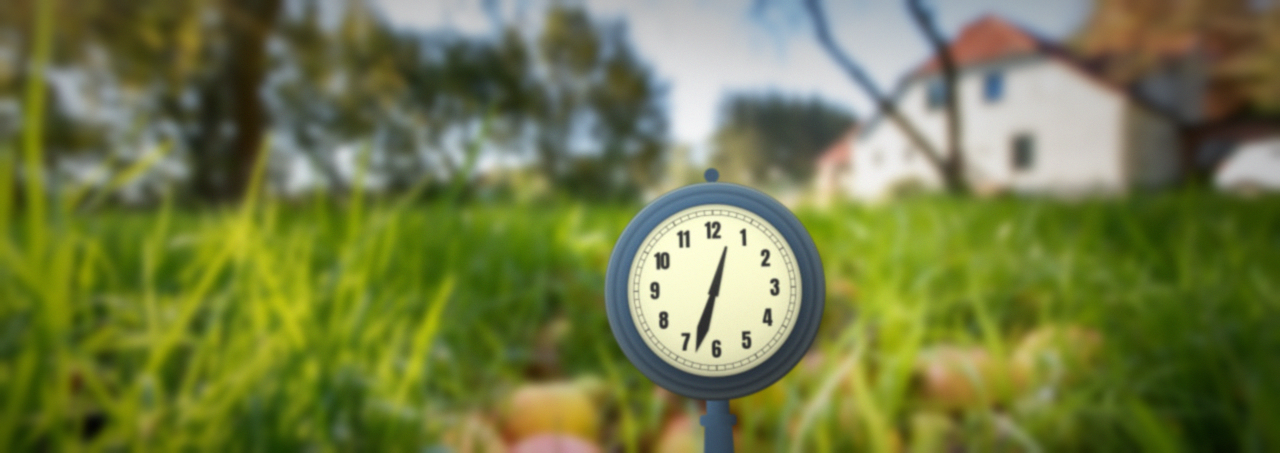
**12:33**
